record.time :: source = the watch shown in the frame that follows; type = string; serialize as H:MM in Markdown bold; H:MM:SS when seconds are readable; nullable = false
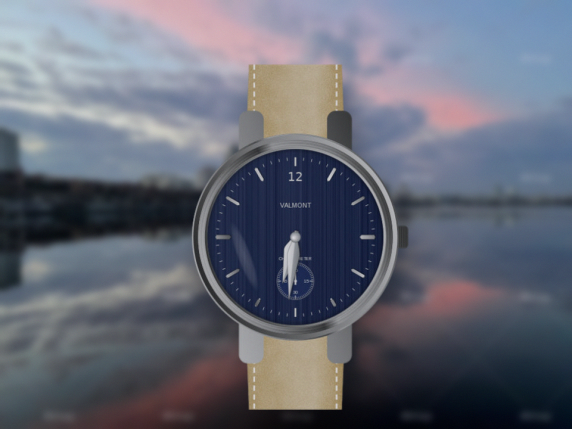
**6:31**
